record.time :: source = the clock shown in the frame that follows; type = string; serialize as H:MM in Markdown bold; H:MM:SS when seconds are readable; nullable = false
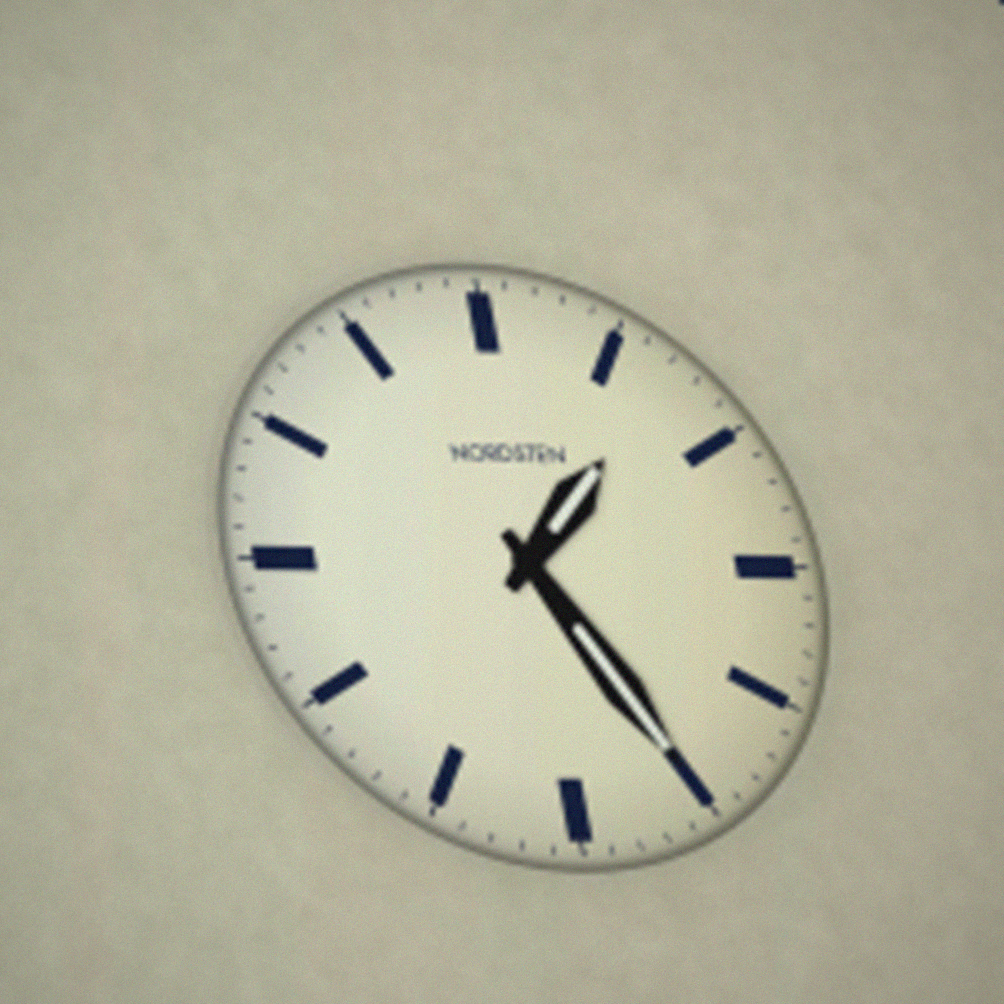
**1:25**
